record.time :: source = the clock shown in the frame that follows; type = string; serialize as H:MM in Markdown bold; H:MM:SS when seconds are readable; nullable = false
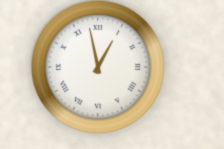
**12:58**
